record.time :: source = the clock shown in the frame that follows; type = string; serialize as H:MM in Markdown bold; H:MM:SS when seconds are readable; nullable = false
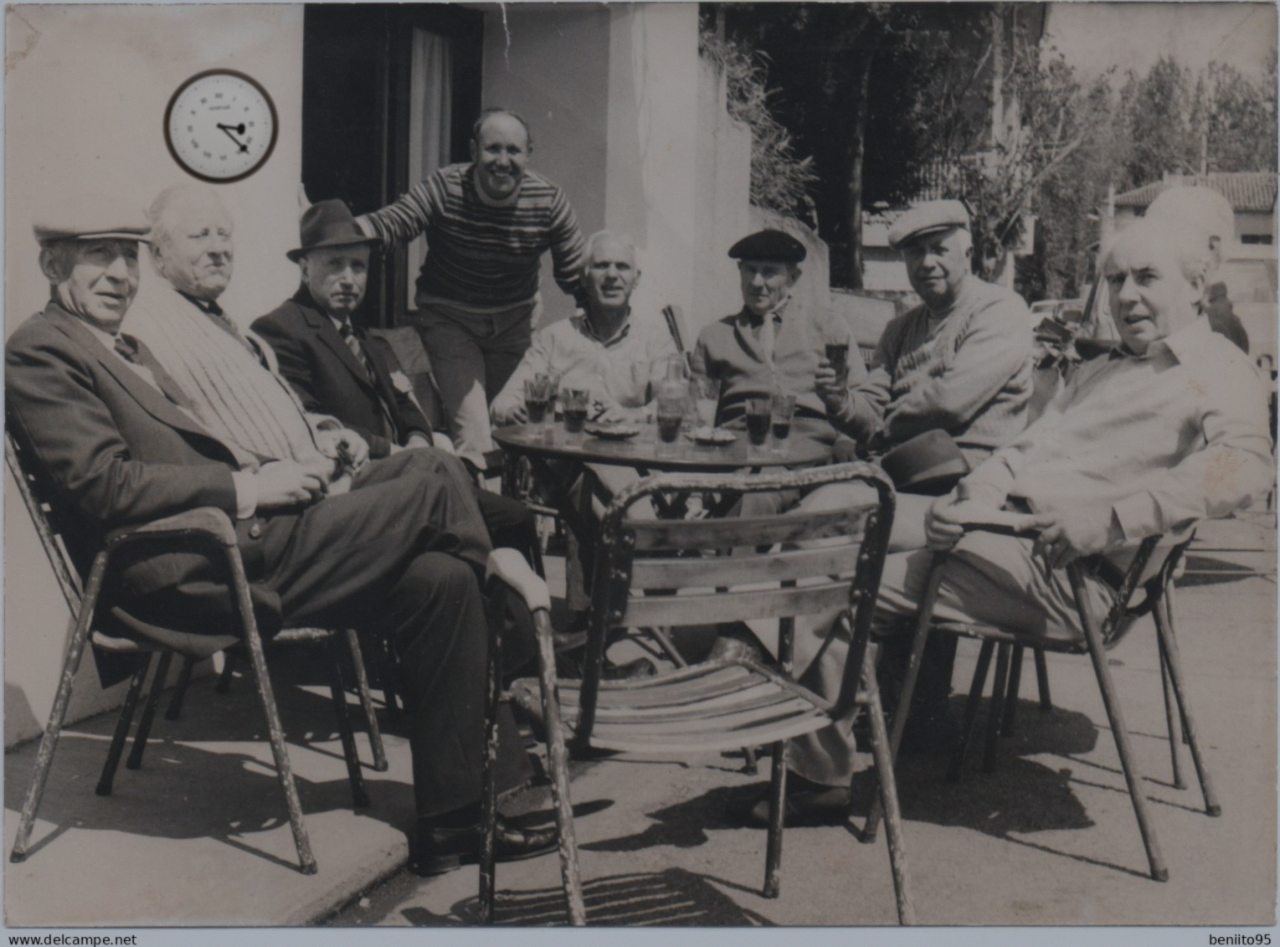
**3:23**
